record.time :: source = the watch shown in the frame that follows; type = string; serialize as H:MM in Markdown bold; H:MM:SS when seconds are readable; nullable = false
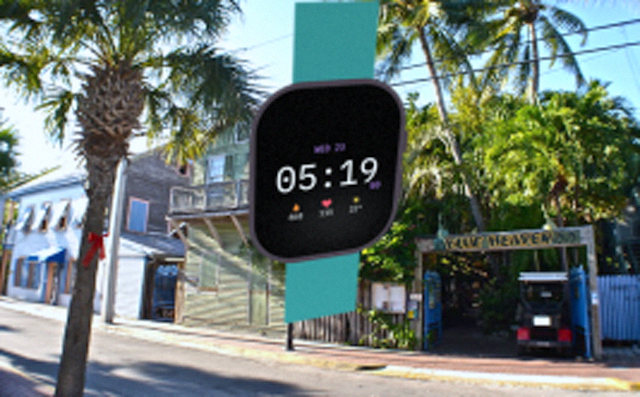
**5:19**
